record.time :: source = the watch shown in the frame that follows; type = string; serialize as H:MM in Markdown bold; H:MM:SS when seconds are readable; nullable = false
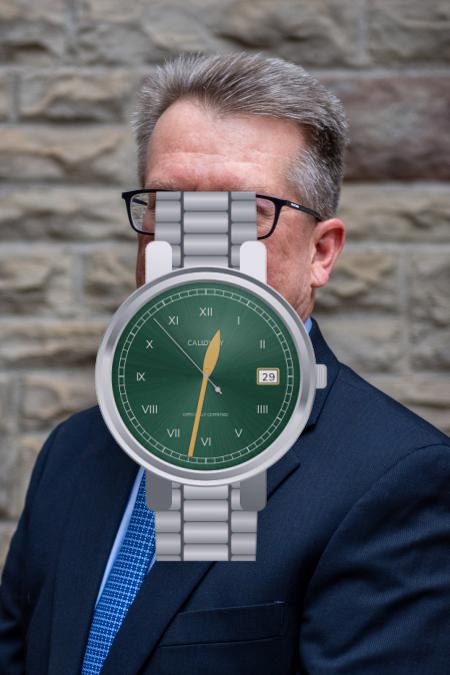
**12:31:53**
